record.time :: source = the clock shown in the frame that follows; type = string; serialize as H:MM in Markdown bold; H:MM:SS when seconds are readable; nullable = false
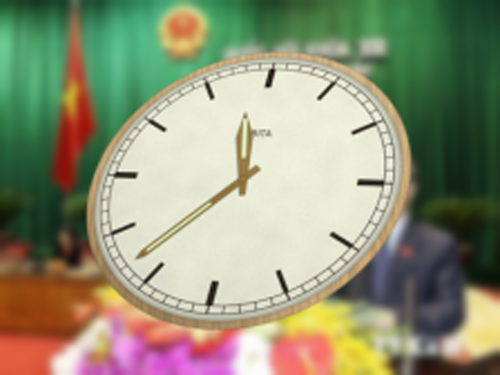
**11:37**
